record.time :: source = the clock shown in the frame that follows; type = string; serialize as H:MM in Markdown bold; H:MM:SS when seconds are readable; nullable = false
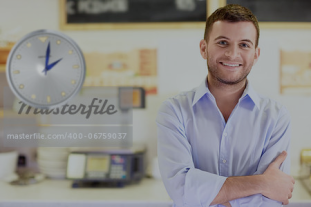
**2:02**
